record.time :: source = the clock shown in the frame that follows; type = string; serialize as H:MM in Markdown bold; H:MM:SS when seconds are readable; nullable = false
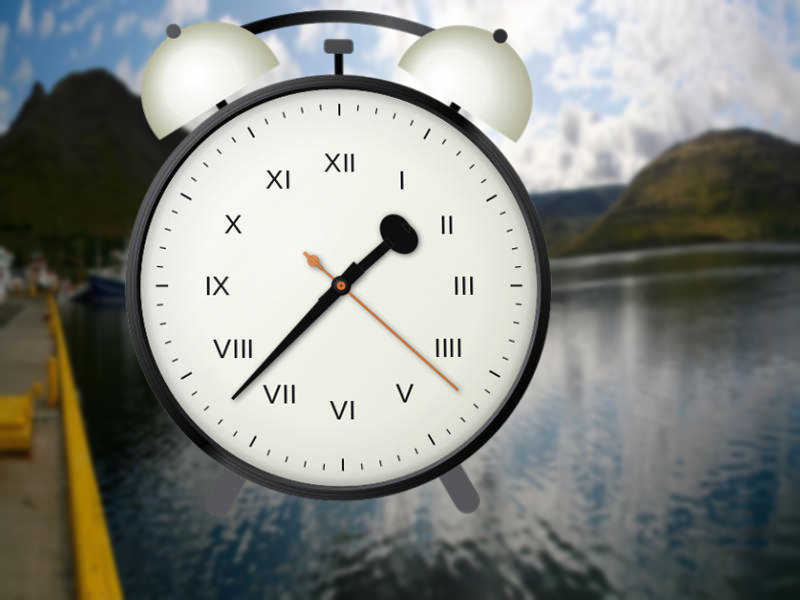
**1:37:22**
